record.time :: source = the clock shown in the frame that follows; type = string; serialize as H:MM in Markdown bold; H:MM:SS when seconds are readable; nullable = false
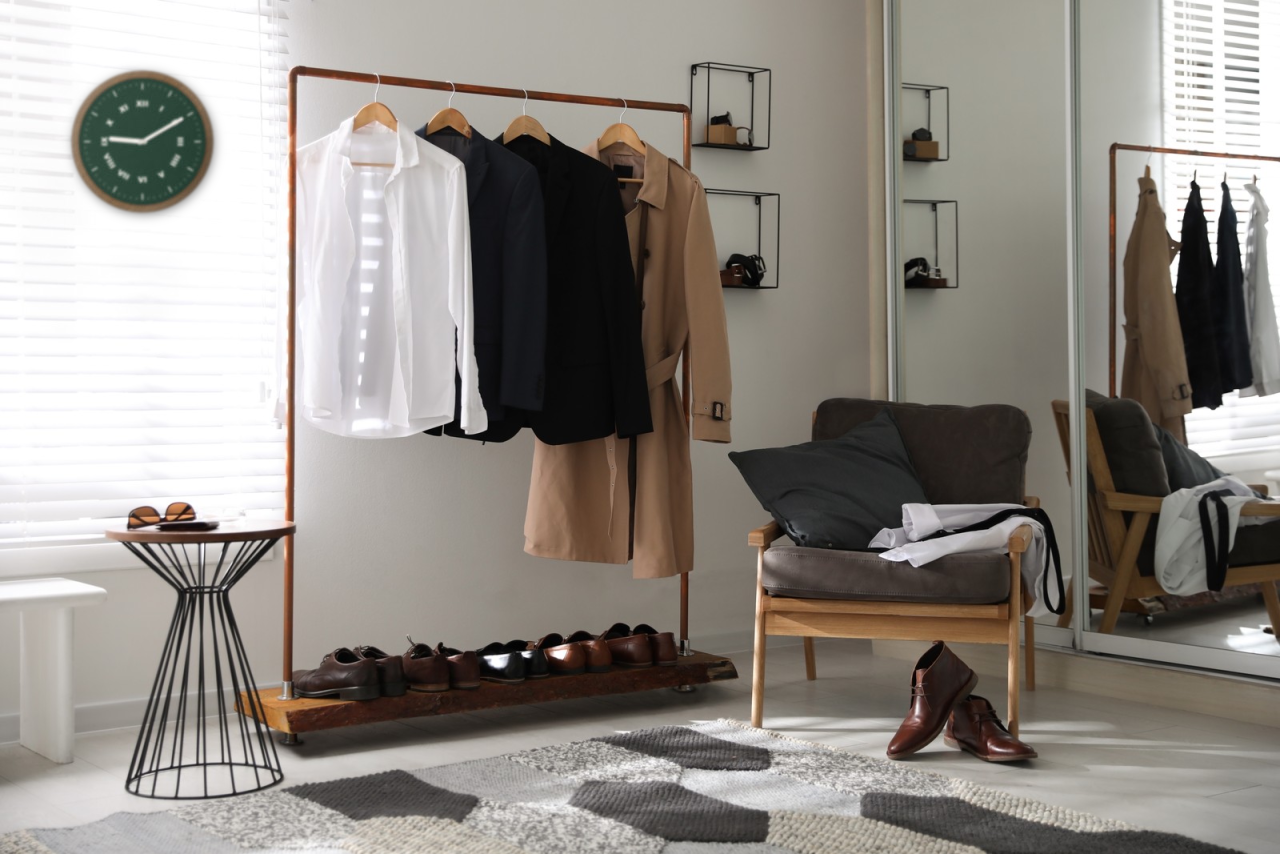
**9:10**
